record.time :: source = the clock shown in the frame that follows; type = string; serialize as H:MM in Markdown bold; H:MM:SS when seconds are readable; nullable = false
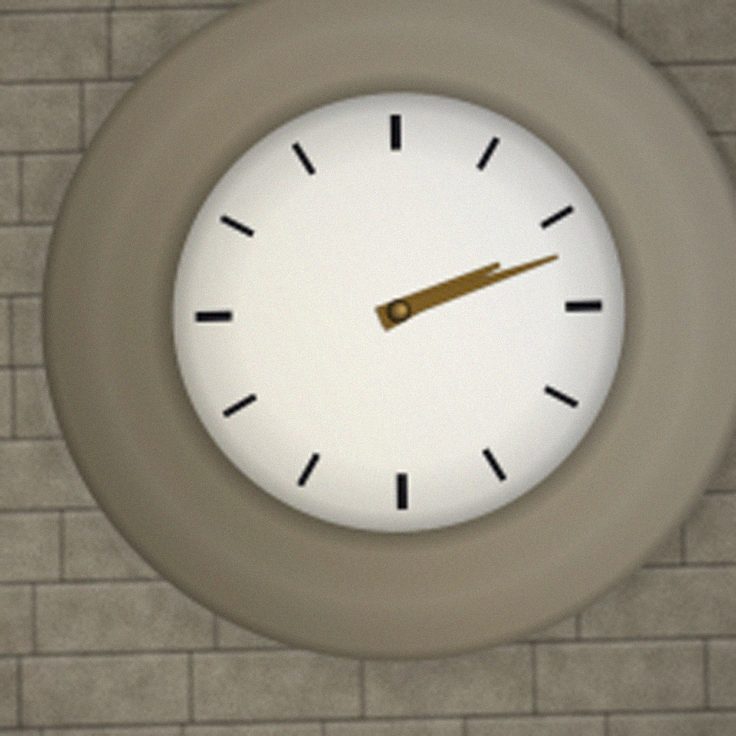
**2:12**
